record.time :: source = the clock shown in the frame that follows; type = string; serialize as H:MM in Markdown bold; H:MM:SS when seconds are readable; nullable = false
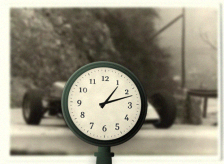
**1:12**
